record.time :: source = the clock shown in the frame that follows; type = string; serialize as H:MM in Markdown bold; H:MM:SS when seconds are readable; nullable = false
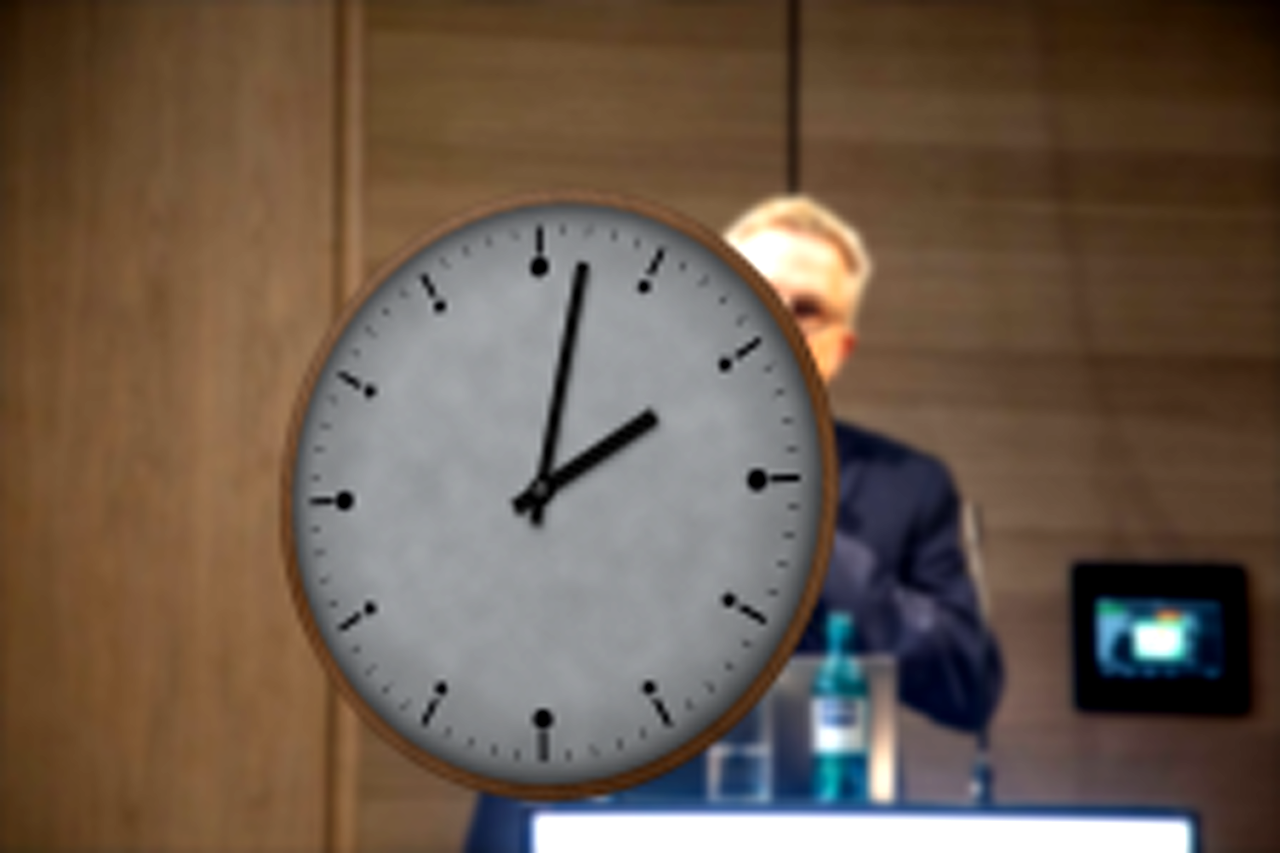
**2:02**
